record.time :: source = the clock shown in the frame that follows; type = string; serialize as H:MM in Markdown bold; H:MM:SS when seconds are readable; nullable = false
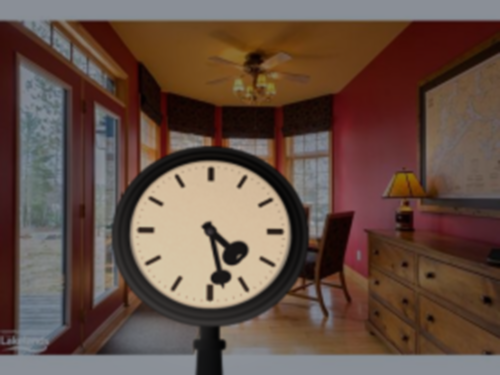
**4:28**
